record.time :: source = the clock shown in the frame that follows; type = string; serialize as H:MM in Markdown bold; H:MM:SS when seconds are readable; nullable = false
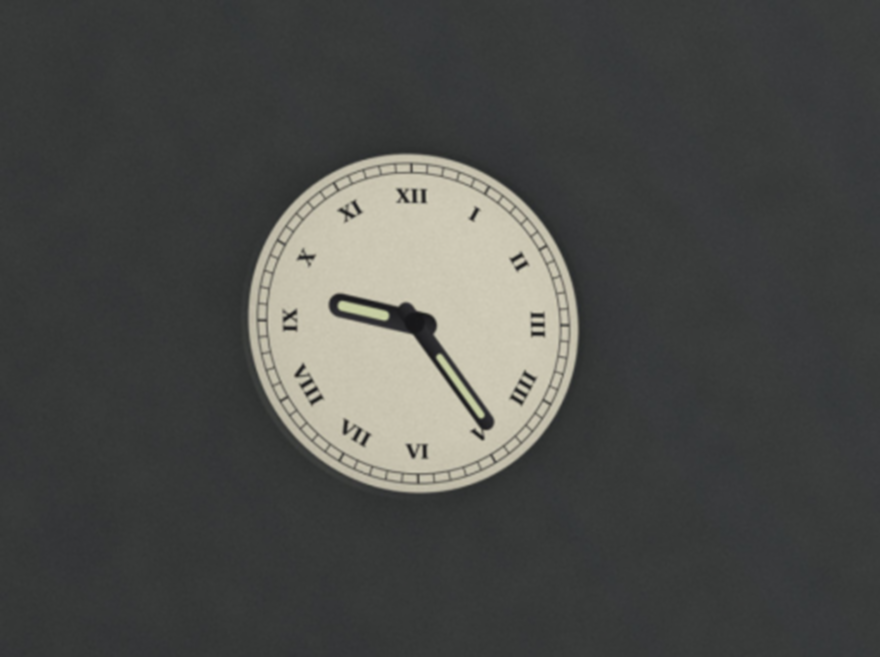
**9:24**
